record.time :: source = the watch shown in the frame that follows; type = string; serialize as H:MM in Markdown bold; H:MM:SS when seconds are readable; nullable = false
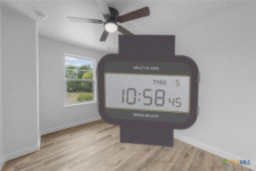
**10:58:45**
